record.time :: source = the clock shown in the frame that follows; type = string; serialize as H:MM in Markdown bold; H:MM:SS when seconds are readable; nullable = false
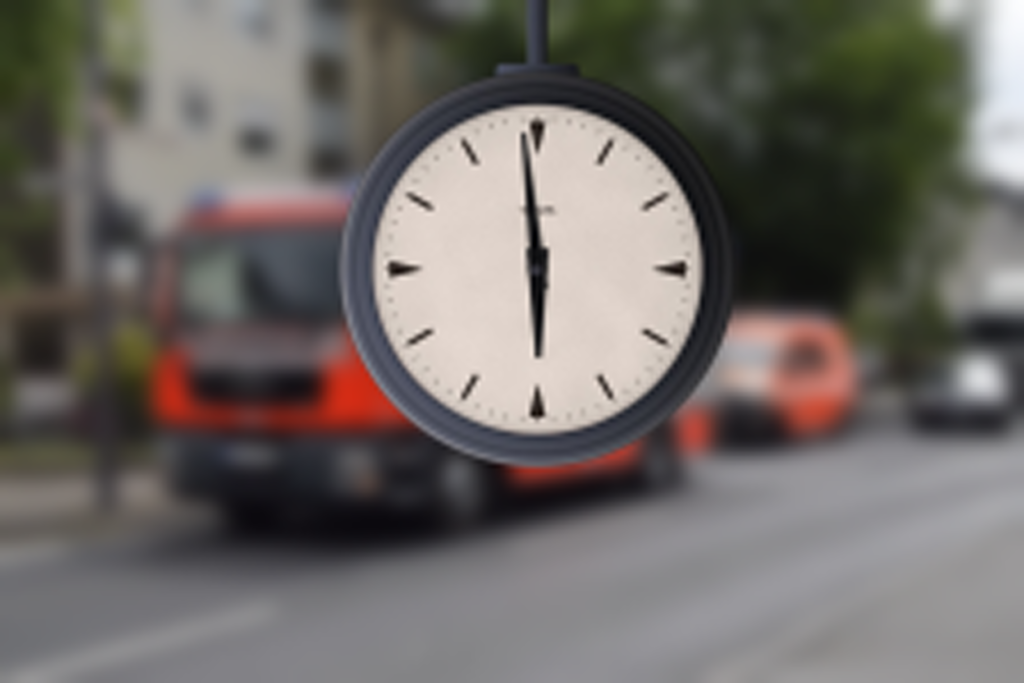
**5:59**
